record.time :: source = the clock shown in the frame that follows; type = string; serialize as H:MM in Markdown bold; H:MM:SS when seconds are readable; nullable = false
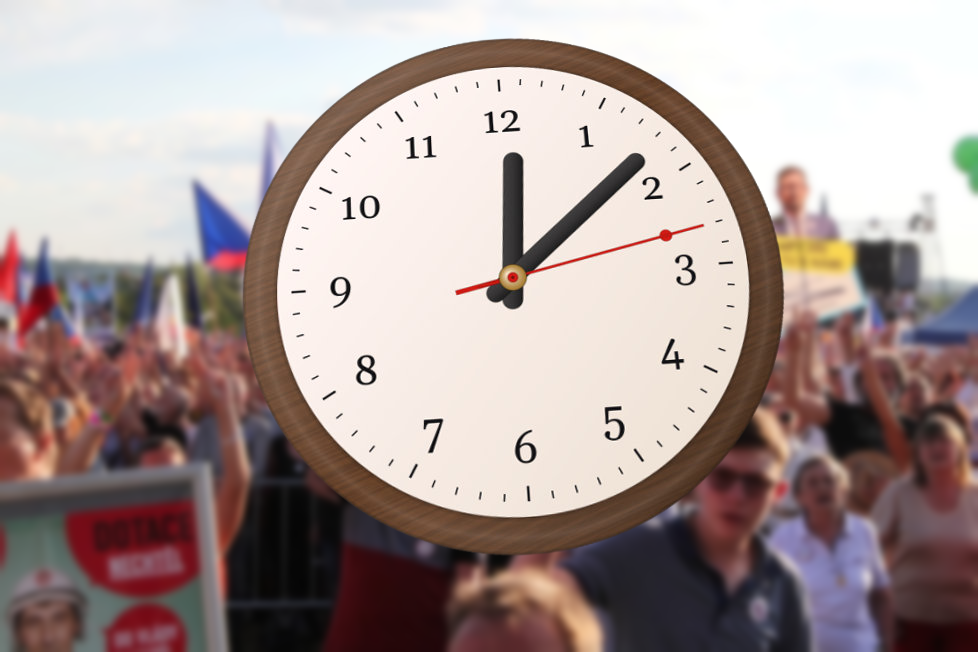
**12:08:13**
